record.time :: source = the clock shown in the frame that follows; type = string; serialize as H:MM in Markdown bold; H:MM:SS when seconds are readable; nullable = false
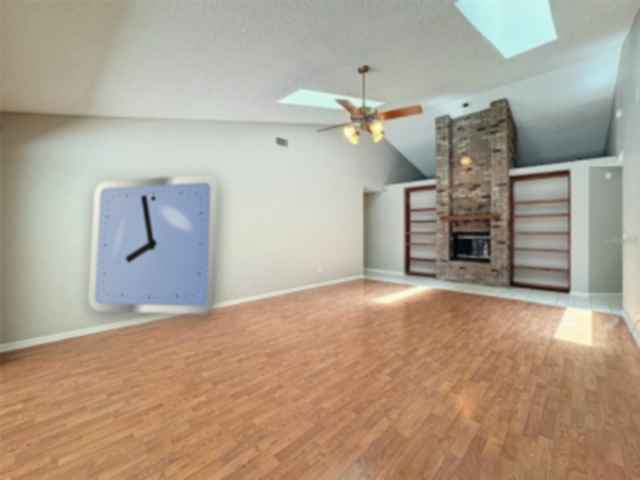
**7:58**
